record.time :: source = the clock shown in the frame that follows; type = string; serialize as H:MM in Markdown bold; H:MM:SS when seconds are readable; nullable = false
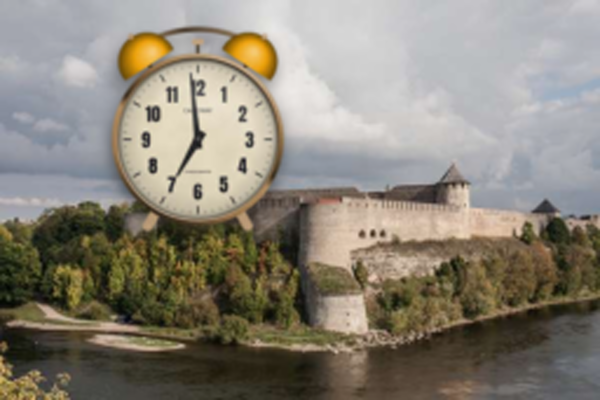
**6:59**
